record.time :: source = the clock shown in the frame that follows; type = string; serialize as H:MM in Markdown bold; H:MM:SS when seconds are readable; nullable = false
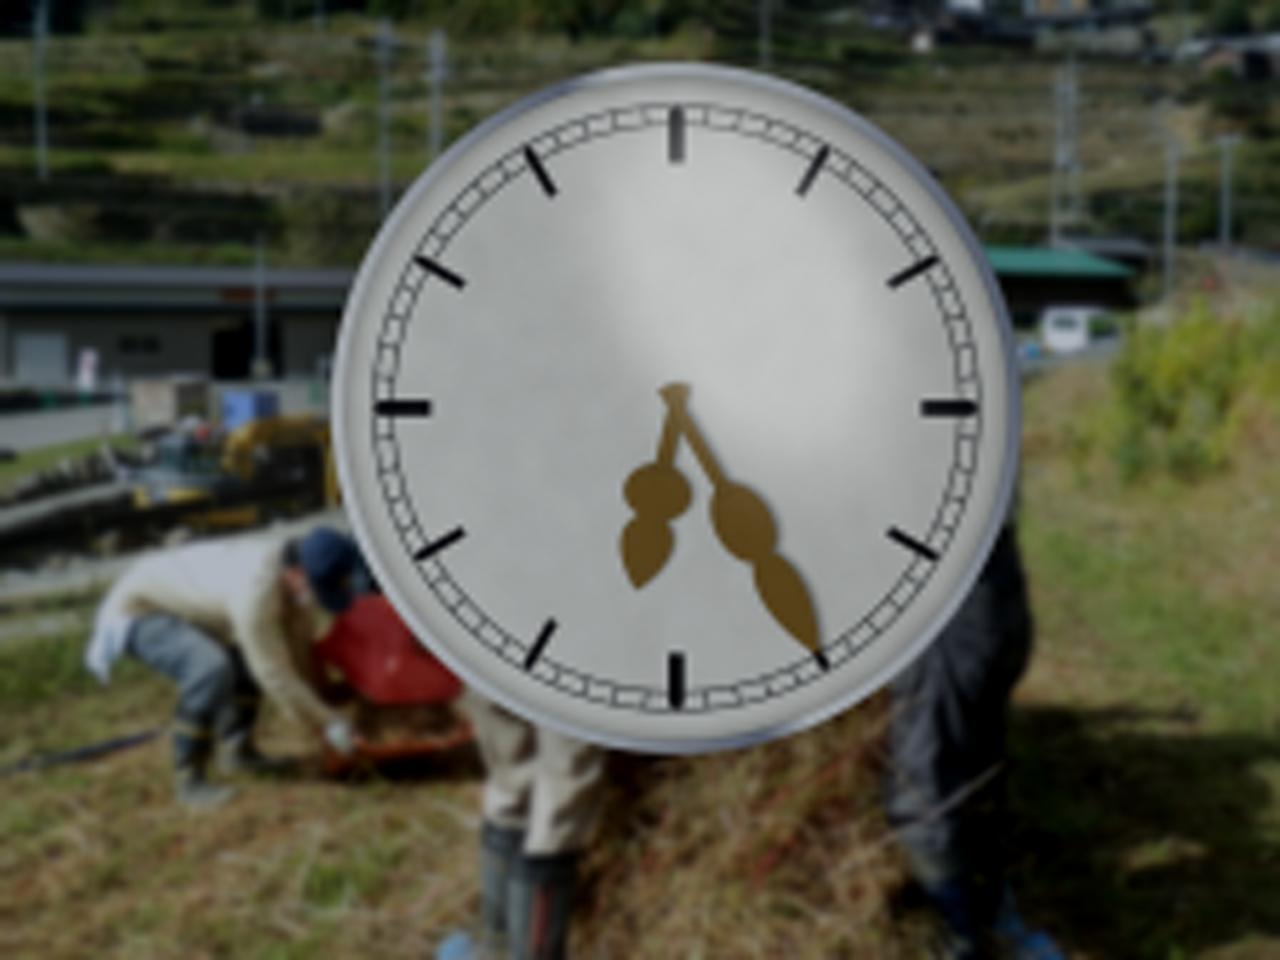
**6:25**
